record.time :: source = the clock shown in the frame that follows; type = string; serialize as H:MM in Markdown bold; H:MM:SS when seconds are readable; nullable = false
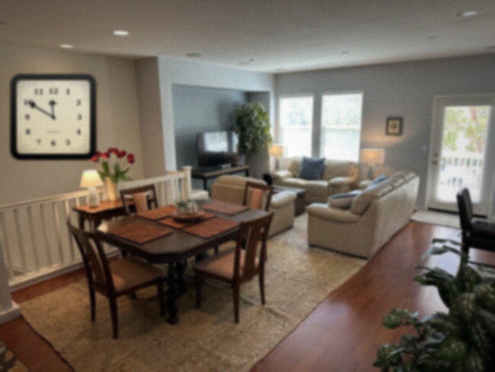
**11:50**
